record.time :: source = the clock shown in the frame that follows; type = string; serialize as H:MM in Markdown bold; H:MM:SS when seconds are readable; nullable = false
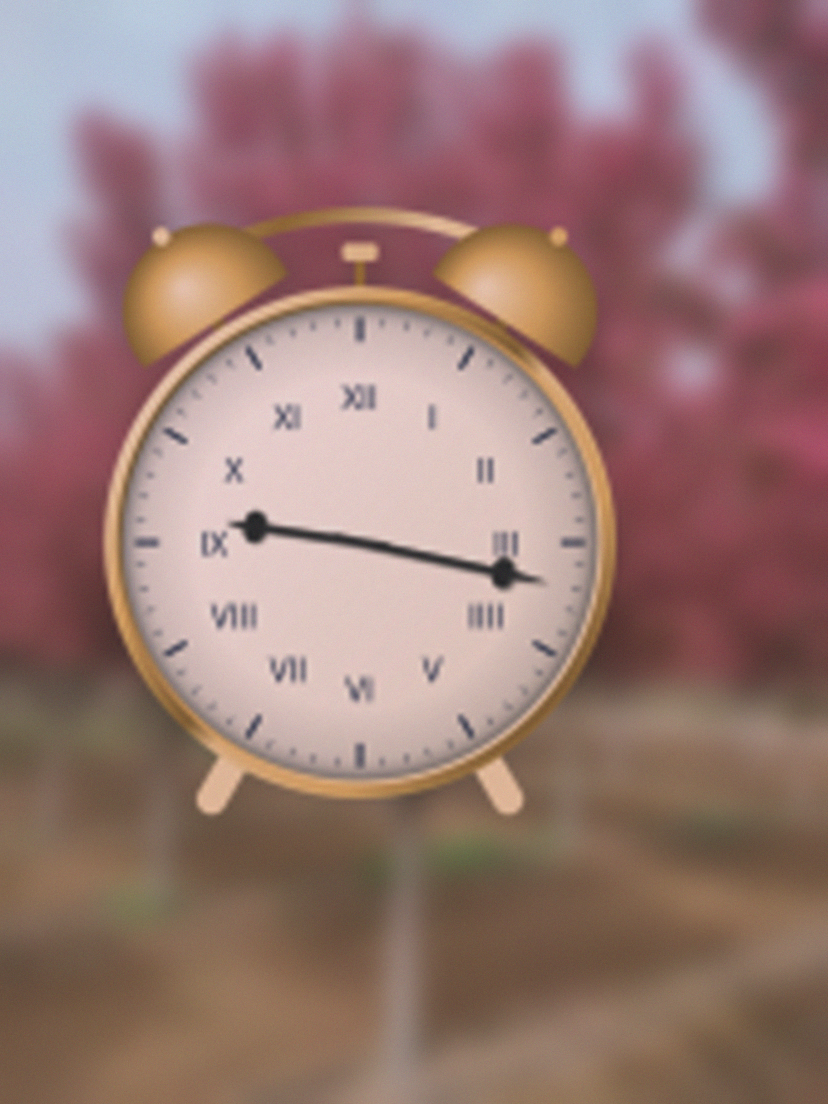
**9:17**
